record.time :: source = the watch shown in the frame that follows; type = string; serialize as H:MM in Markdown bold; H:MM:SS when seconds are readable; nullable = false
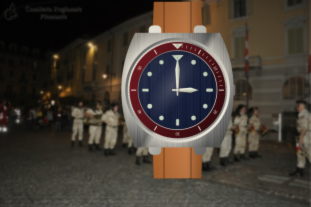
**3:00**
